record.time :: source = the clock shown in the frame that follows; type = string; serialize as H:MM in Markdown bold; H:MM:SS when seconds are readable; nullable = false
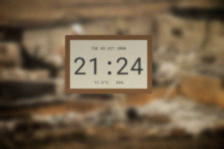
**21:24**
